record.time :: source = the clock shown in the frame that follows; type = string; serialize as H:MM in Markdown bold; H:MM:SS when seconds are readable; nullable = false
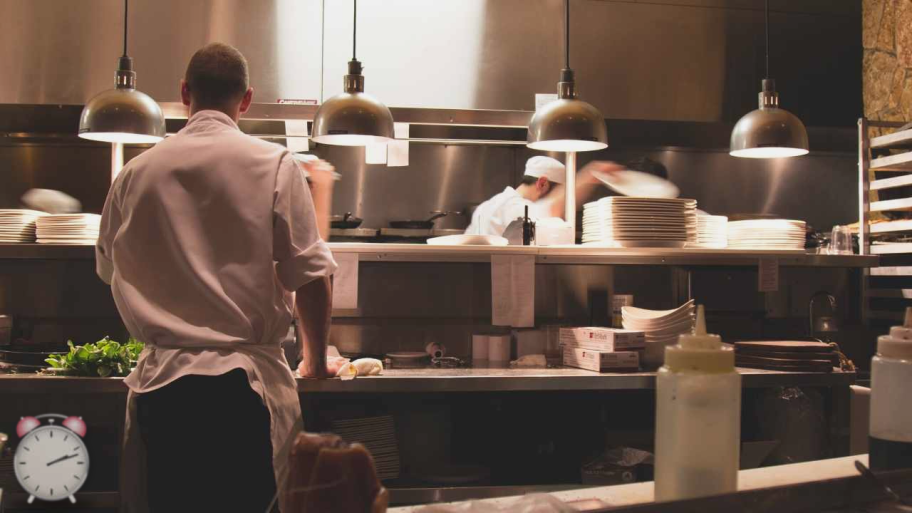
**2:12**
